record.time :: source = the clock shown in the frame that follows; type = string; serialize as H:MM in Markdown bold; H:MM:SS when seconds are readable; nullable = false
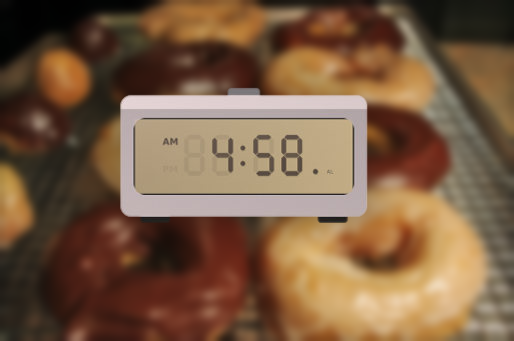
**4:58**
